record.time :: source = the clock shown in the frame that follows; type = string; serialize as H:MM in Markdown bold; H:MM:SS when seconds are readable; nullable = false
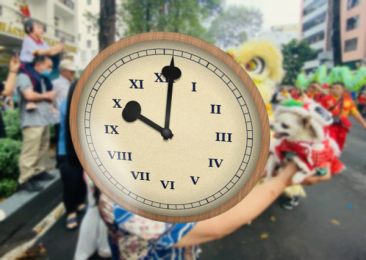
**10:01**
